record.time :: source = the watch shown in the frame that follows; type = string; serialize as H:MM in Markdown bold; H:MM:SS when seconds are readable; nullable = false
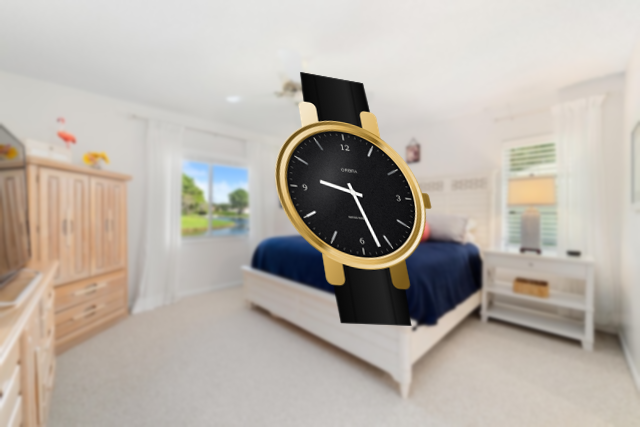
**9:27**
